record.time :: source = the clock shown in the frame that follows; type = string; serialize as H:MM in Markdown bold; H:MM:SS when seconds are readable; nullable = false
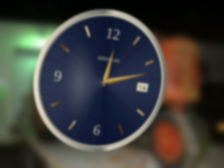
**12:12**
